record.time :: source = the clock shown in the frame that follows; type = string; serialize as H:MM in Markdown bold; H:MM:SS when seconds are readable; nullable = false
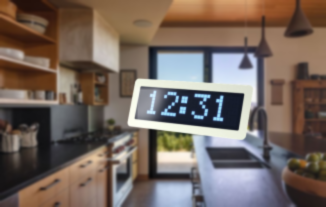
**12:31**
